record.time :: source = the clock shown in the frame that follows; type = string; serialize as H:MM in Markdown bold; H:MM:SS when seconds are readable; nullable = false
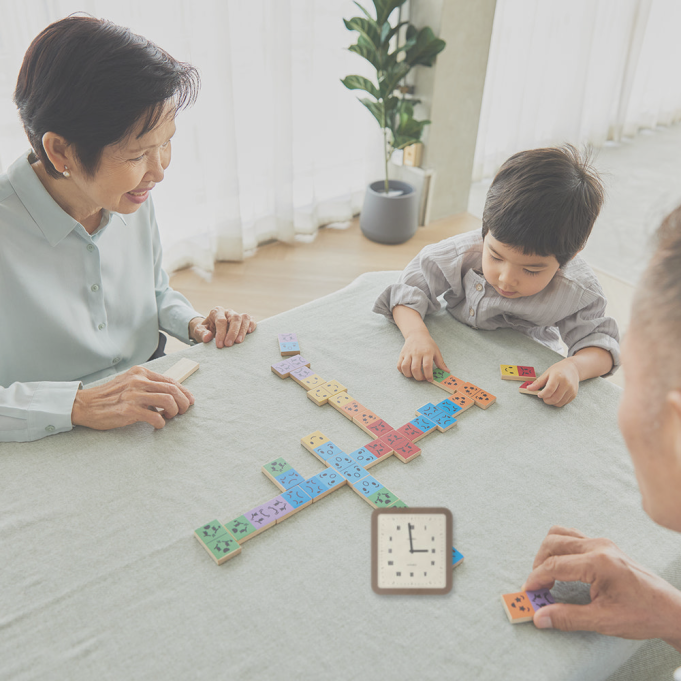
**2:59**
